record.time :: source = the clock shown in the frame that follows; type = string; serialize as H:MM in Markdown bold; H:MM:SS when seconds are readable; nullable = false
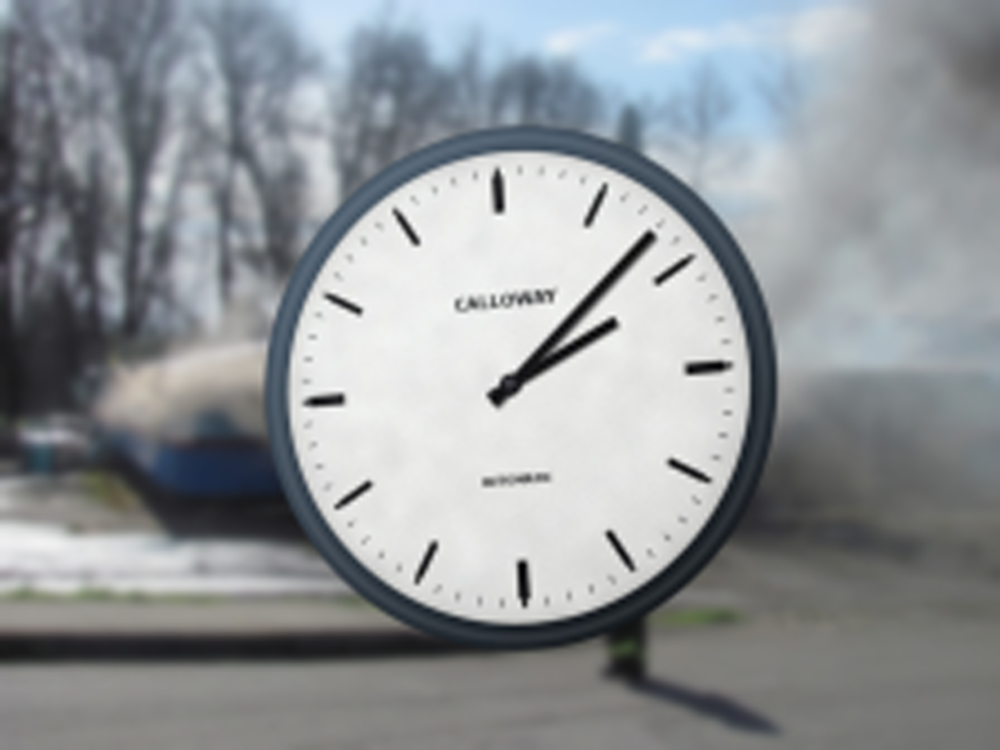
**2:08**
